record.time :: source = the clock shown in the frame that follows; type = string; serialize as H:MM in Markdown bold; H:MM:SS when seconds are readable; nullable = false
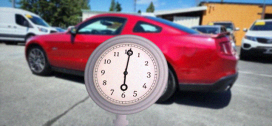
**6:01**
